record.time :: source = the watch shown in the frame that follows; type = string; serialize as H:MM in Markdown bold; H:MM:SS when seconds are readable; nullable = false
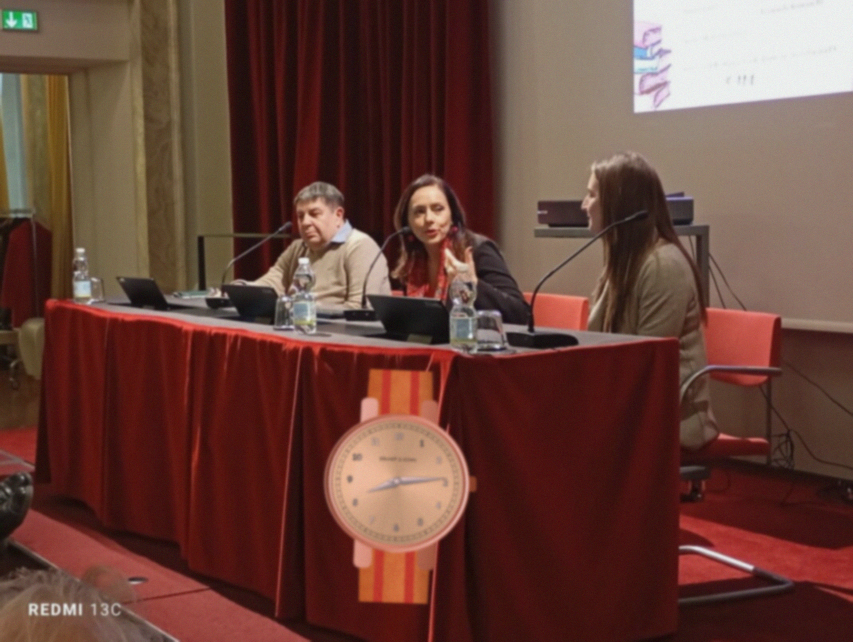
**8:14**
